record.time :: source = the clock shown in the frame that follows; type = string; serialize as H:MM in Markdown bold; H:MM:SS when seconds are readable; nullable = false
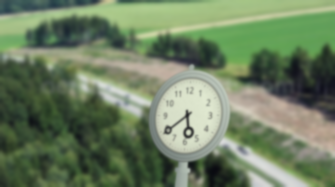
**5:39**
